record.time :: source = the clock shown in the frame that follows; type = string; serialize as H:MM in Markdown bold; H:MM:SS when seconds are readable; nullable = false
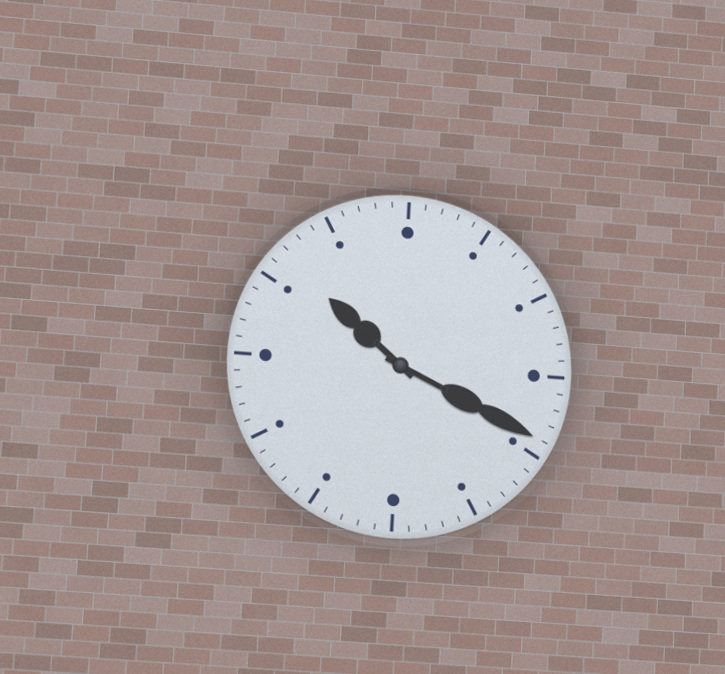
**10:19**
